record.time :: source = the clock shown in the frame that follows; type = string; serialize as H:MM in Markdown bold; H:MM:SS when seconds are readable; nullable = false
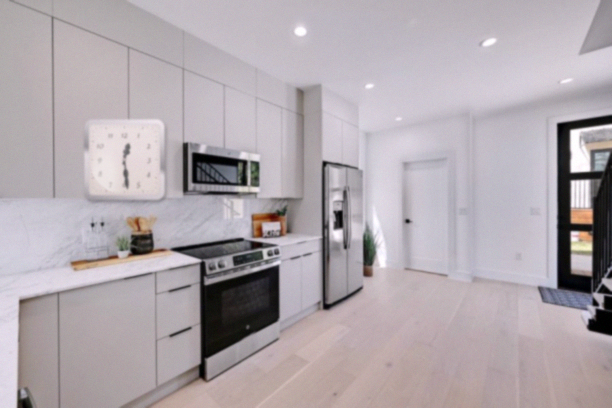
**12:29**
